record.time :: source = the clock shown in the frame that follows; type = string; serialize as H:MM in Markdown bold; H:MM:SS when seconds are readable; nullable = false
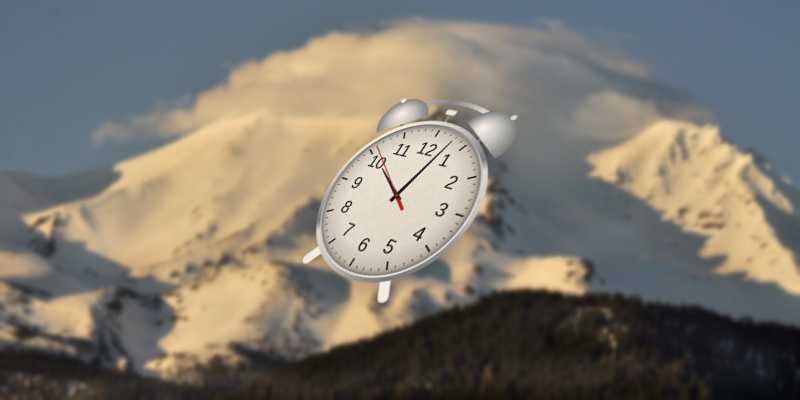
**10:02:51**
